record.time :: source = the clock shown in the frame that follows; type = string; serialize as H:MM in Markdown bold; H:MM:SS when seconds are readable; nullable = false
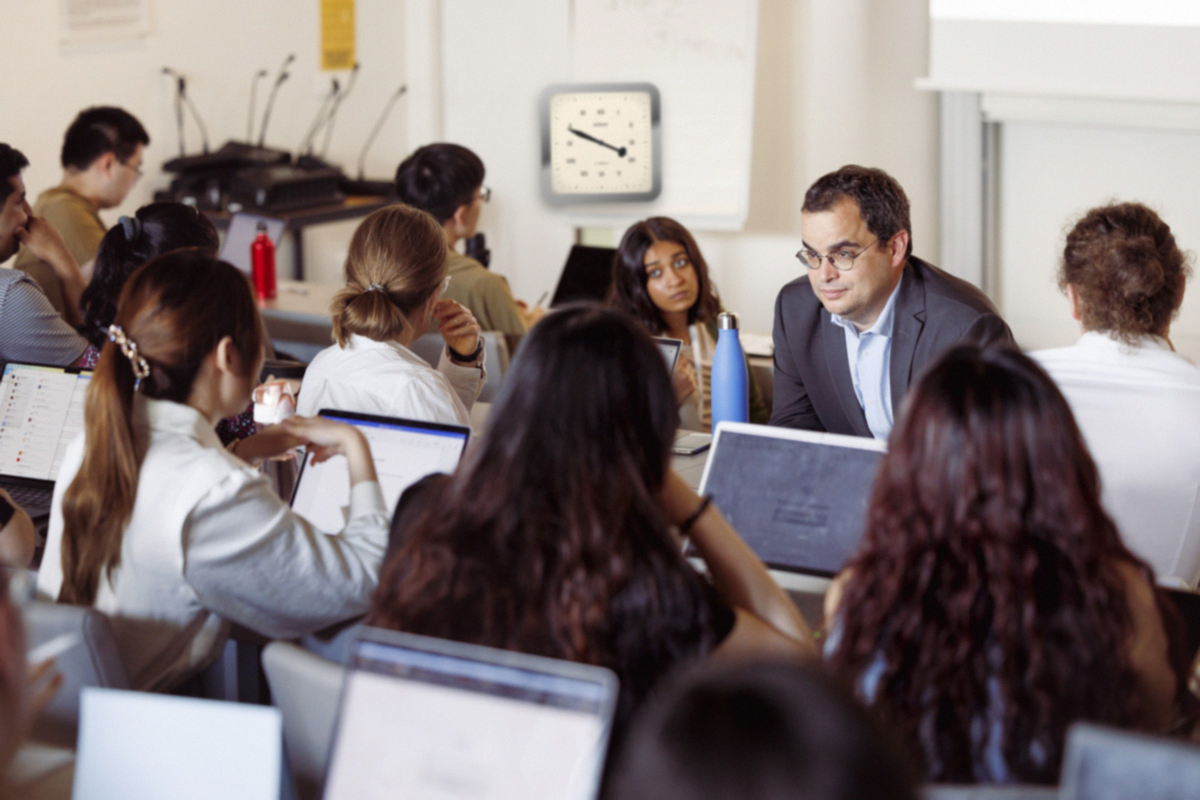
**3:49**
